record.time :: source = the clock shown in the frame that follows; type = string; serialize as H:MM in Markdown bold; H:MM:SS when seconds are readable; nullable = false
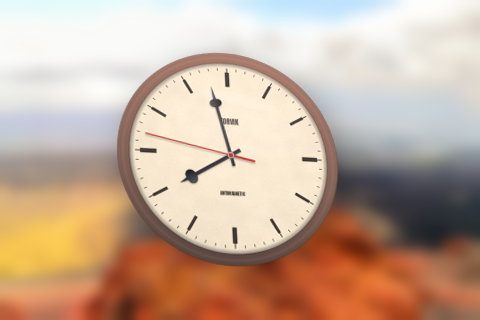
**7:57:47**
